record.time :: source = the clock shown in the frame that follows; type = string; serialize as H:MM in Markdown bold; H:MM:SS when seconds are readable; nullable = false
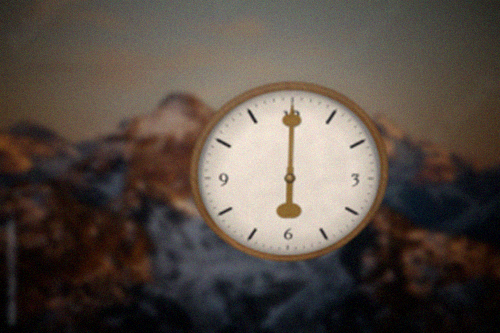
**6:00**
